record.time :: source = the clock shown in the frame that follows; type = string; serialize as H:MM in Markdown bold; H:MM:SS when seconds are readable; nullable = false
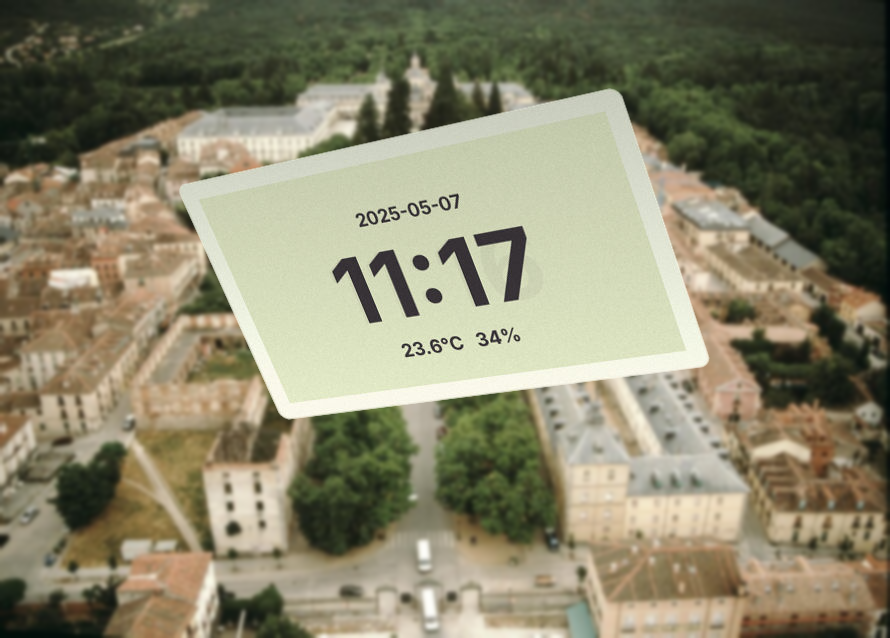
**11:17**
